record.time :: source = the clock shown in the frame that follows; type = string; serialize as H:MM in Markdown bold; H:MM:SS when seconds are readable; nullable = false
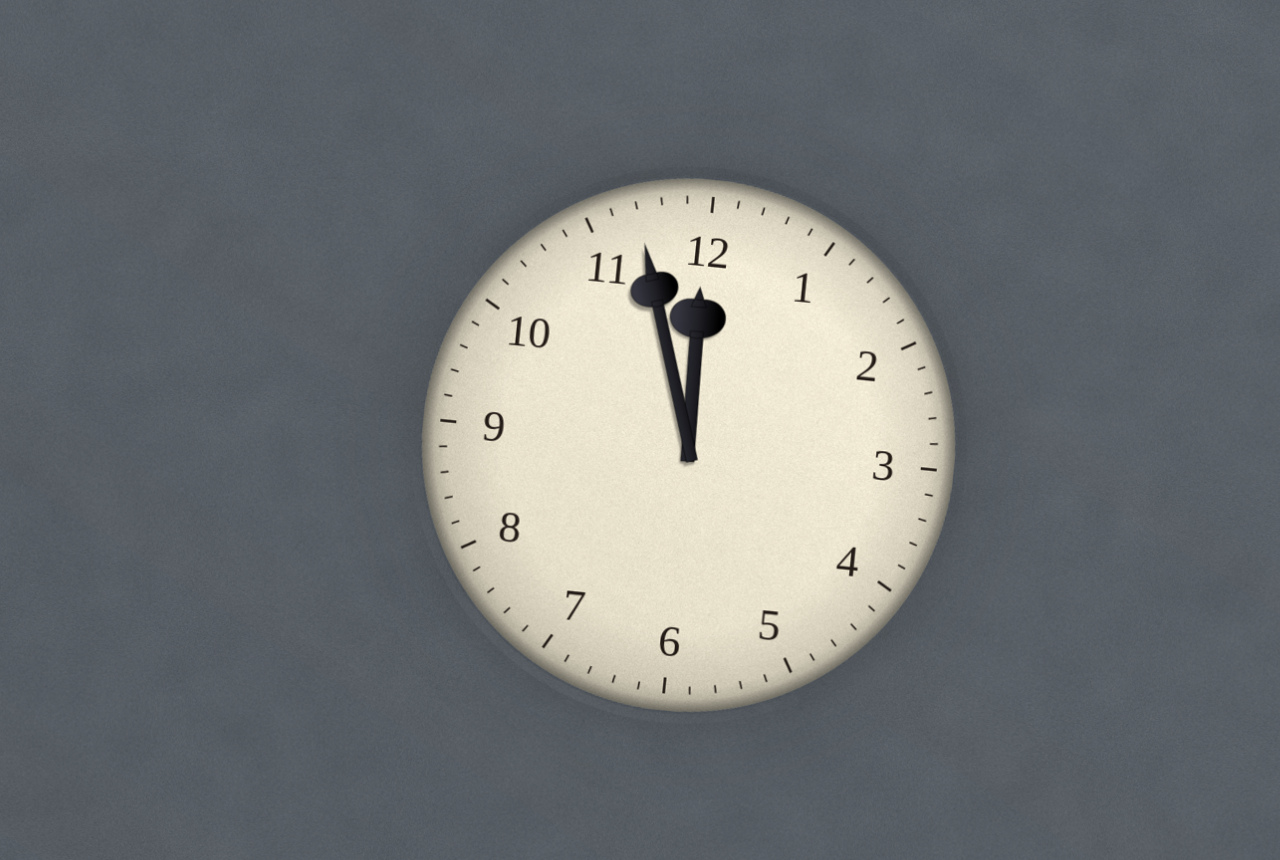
**11:57**
